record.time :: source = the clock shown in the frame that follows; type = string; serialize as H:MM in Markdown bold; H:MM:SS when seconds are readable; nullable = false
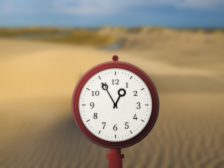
**12:55**
